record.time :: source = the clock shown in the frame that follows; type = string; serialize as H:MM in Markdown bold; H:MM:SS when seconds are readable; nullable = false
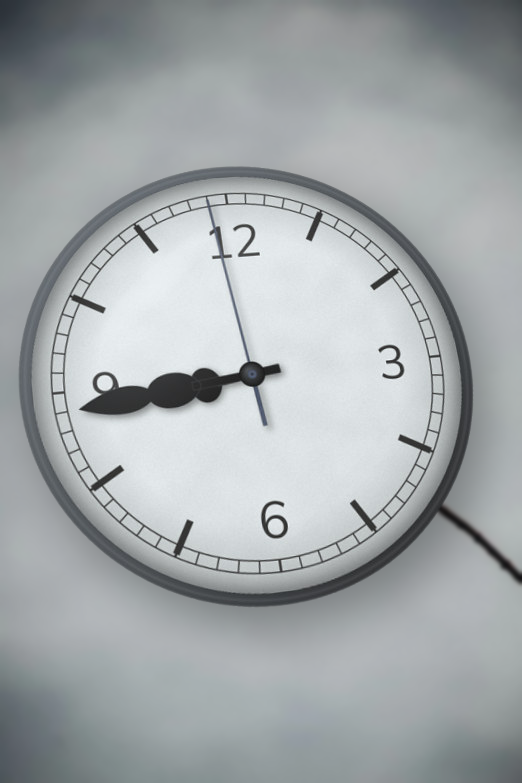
**8:43:59**
